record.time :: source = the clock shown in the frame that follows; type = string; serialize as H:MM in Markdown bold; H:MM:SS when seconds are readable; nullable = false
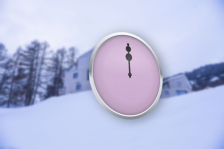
**12:00**
